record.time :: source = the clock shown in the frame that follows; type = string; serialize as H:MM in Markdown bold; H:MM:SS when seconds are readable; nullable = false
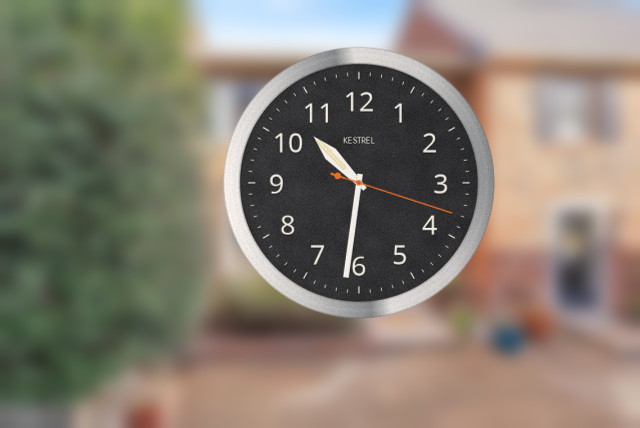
**10:31:18**
